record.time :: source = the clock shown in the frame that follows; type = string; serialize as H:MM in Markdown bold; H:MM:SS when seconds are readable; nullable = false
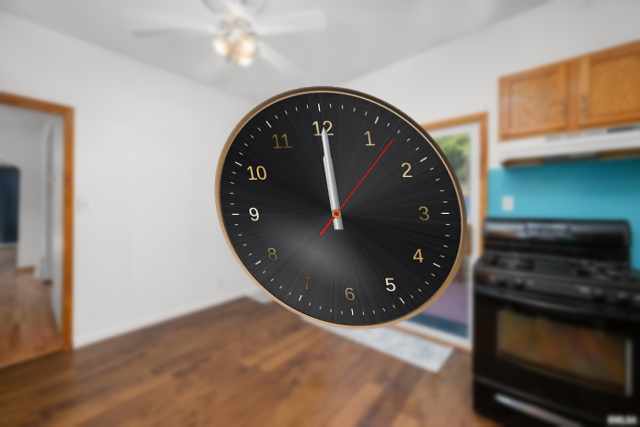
**12:00:07**
